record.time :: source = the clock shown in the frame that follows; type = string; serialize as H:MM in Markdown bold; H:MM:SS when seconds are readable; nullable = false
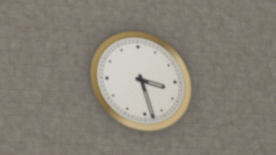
**3:28**
